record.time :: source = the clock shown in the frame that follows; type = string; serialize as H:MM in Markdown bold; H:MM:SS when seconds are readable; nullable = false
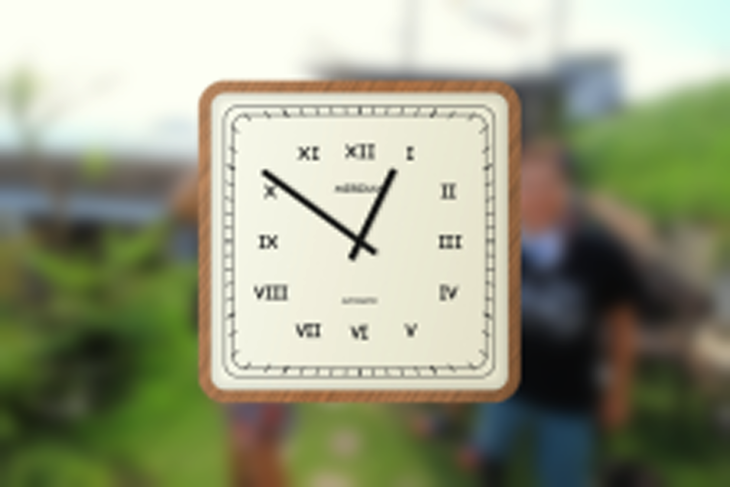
**12:51**
